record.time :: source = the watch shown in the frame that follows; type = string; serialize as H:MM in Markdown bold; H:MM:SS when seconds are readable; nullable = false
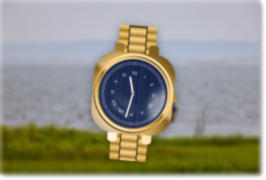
**11:32**
